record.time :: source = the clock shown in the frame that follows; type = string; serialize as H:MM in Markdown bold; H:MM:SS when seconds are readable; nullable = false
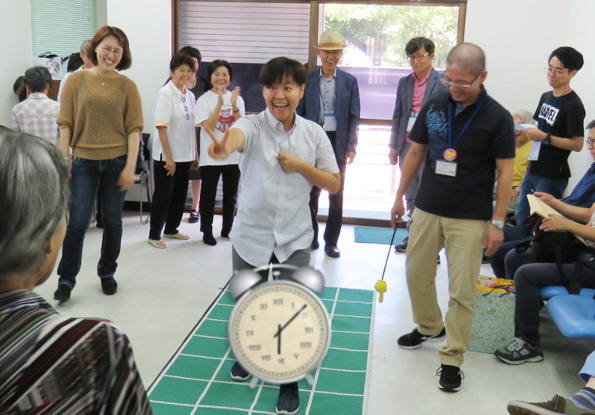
**6:08**
